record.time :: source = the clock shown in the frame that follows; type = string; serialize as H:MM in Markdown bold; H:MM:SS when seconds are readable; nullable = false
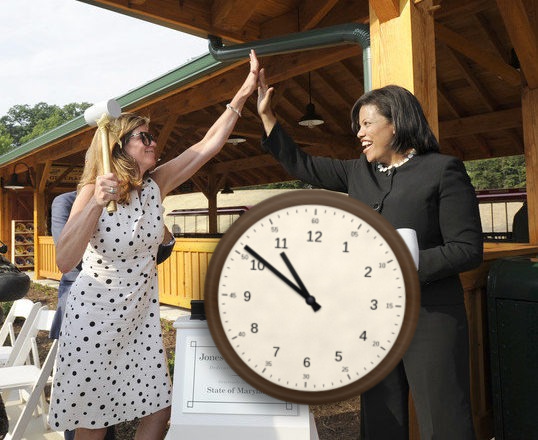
**10:51**
